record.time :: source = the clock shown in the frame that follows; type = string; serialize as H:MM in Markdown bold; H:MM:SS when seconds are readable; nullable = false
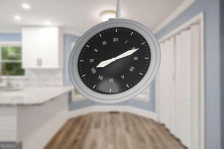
**8:11**
